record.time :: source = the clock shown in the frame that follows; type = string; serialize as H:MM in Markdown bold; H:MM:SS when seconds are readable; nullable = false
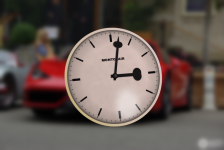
**3:02**
